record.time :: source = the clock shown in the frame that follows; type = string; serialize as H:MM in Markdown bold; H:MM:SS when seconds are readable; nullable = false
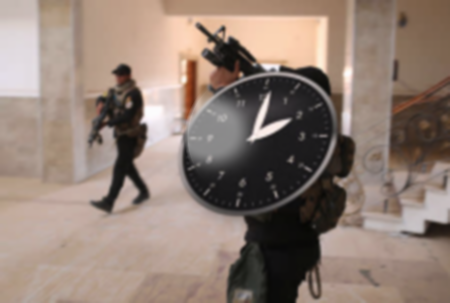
**2:01**
